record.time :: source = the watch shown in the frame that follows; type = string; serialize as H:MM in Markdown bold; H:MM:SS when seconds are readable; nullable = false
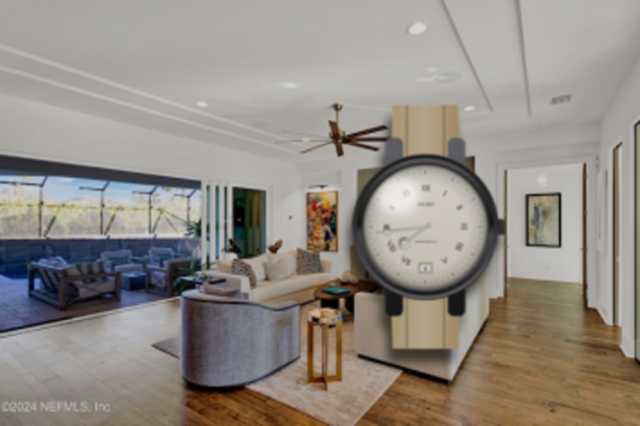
**7:44**
